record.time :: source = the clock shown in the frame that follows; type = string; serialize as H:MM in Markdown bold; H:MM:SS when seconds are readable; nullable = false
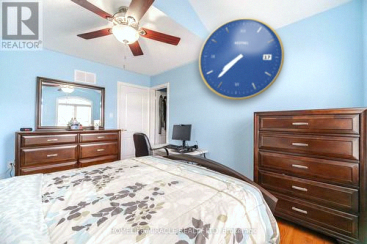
**7:37**
